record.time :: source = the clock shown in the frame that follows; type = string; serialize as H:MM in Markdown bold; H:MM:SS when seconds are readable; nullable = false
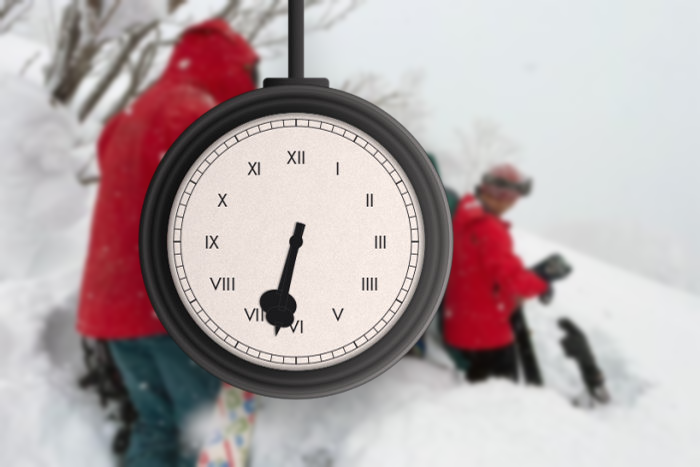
**6:32**
